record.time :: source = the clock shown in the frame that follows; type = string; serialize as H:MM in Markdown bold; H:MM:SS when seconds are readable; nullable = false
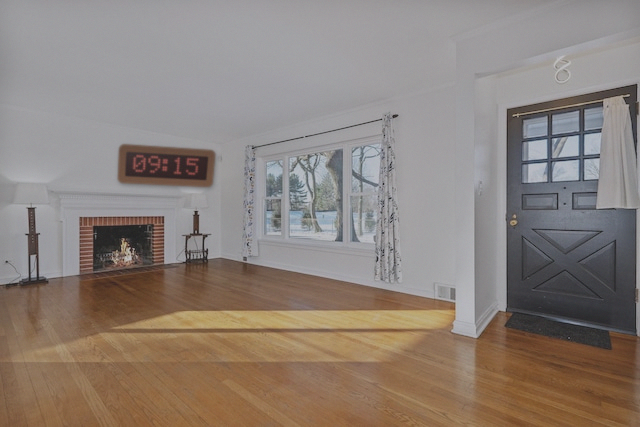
**9:15**
